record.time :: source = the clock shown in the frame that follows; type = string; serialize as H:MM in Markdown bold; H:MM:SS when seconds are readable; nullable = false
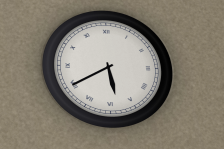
**5:40**
